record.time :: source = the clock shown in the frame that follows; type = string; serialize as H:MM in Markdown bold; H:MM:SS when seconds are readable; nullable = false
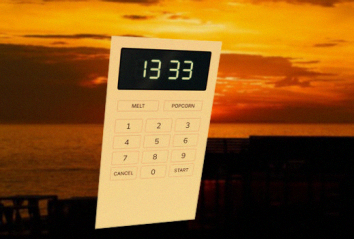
**13:33**
